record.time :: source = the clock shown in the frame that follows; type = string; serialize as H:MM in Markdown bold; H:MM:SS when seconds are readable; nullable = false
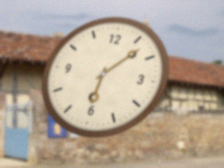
**6:07**
